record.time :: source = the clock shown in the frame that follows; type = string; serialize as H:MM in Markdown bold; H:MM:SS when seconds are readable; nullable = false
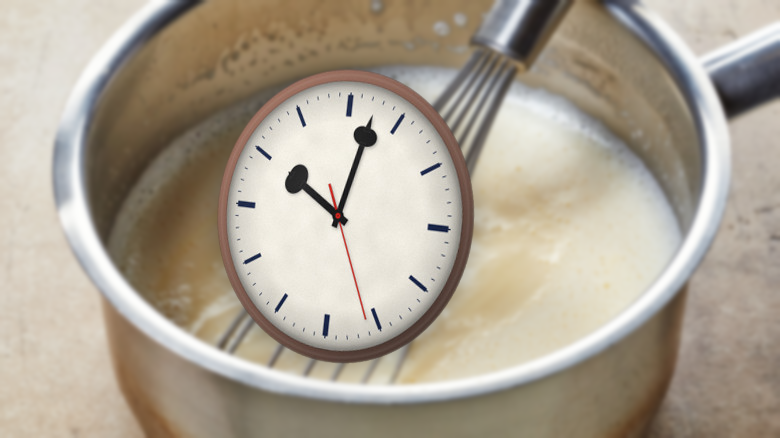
**10:02:26**
